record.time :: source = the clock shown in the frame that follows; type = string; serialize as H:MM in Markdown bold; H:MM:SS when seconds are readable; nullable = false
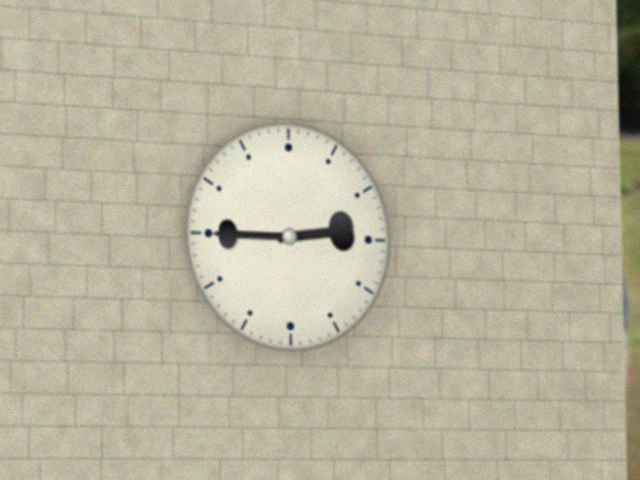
**2:45**
